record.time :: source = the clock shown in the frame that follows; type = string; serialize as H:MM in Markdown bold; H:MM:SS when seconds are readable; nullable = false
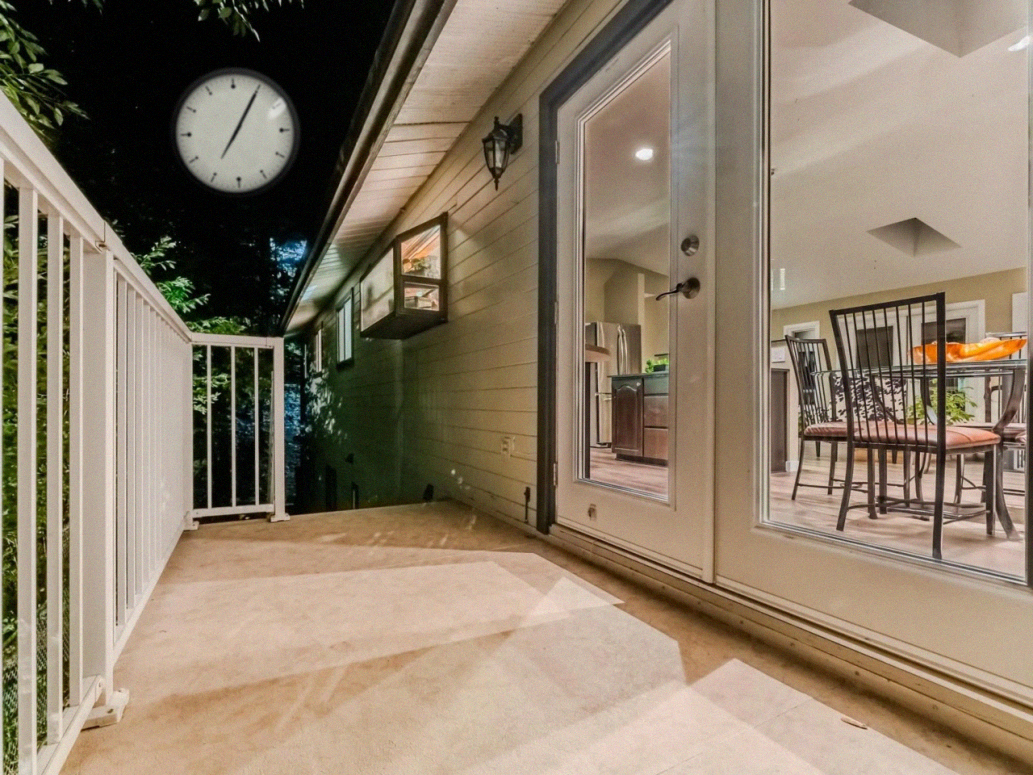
**7:05**
